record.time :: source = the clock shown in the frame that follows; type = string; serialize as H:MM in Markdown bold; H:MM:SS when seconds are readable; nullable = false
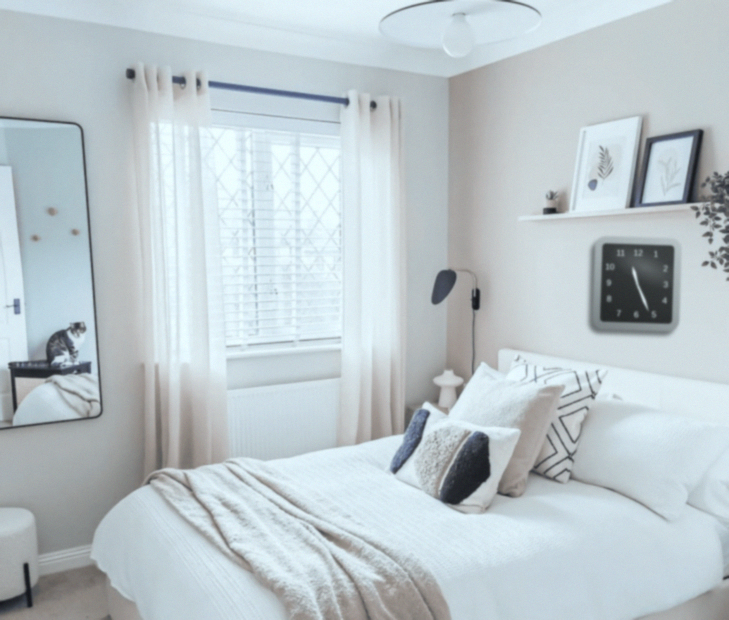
**11:26**
